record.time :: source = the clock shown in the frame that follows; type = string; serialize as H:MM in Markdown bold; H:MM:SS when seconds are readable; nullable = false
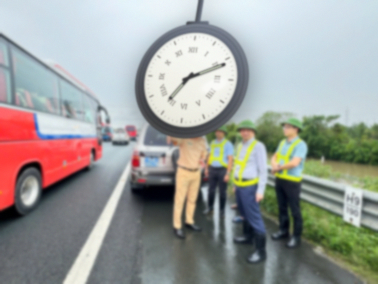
**7:11**
